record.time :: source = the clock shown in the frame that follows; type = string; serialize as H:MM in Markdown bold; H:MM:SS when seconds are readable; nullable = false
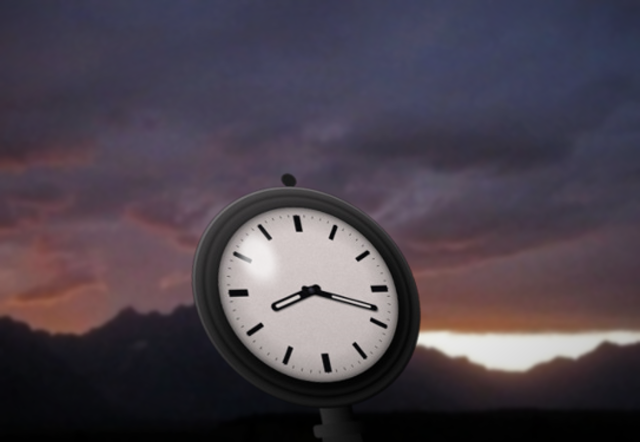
**8:18**
